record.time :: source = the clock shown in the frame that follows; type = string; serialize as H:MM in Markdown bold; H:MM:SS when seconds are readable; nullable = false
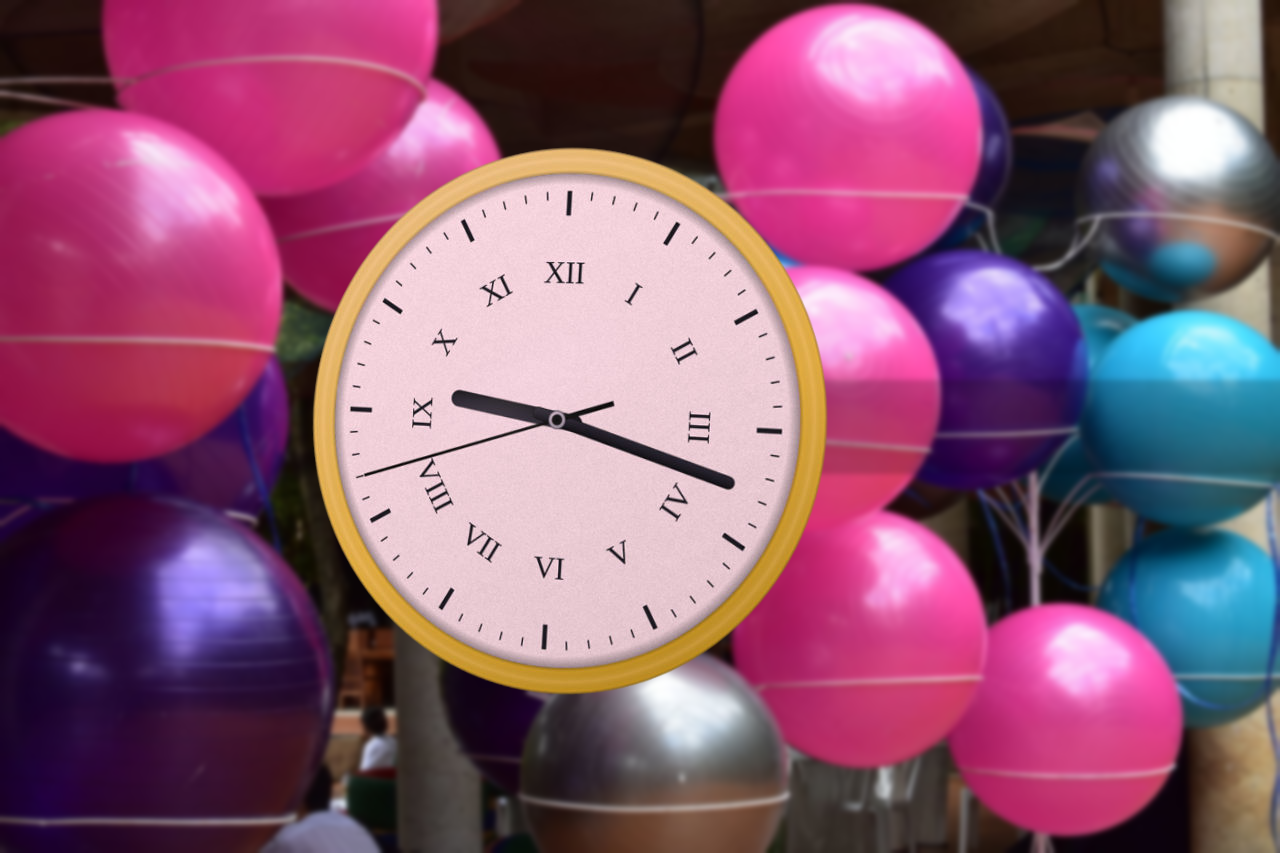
**9:17:42**
